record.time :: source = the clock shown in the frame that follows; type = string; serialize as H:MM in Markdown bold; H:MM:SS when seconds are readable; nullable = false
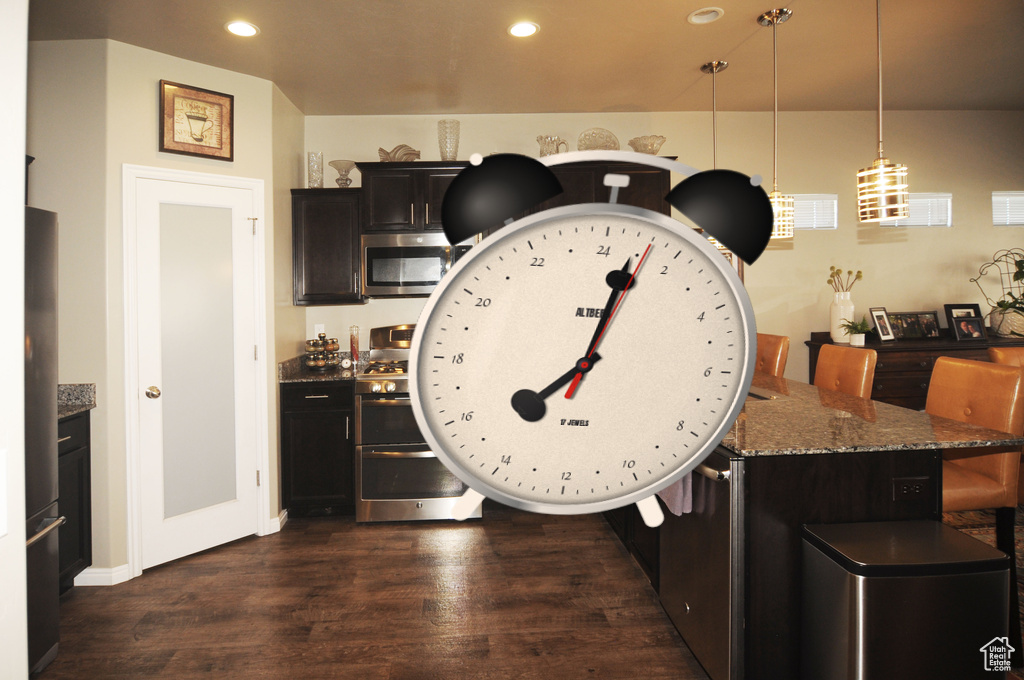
**15:02:03**
